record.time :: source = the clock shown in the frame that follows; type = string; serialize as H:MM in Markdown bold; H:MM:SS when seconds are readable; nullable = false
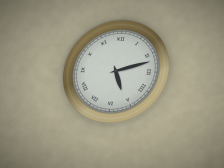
**5:12**
